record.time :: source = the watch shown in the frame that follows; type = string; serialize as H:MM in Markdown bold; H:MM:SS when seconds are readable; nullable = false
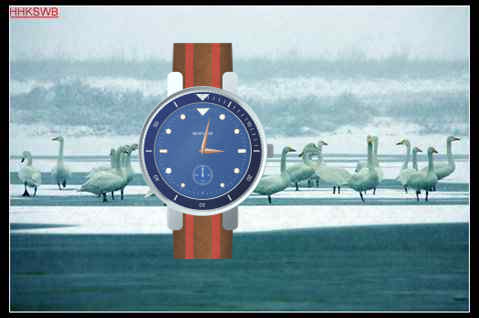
**3:02**
